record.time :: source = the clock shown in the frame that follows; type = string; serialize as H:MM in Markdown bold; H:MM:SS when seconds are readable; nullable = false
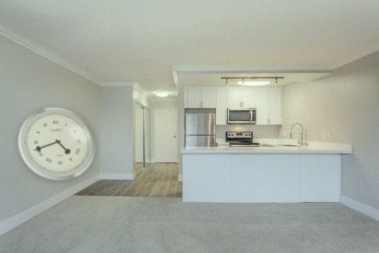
**4:42**
